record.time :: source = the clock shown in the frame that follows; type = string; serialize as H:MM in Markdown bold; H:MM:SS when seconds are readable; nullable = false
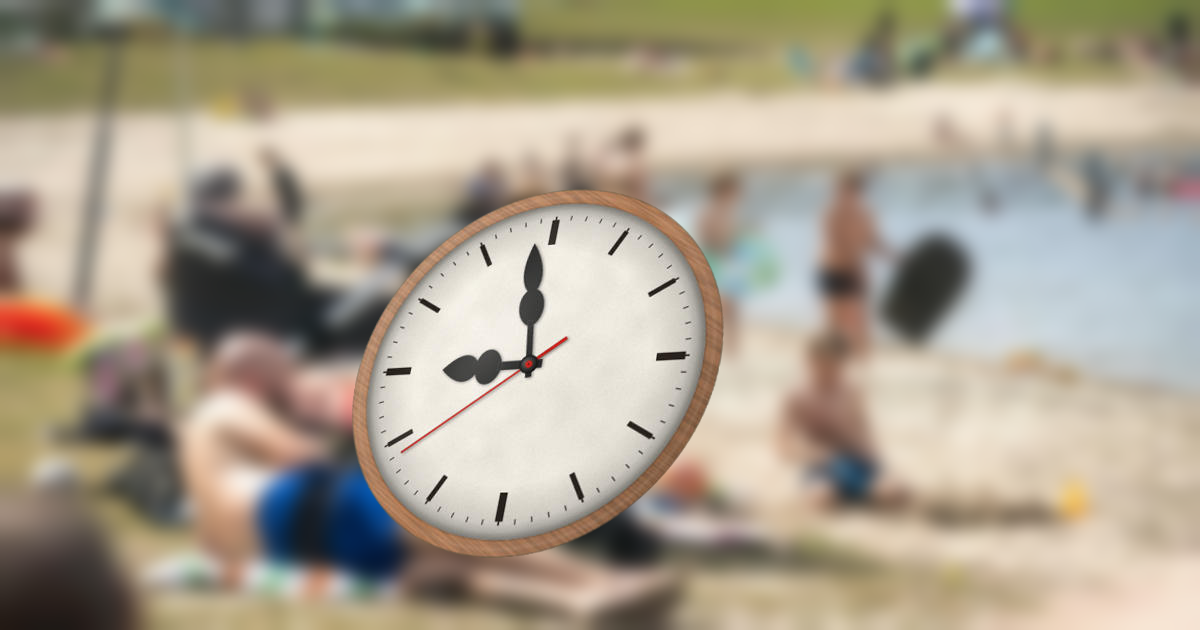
**8:58:39**
